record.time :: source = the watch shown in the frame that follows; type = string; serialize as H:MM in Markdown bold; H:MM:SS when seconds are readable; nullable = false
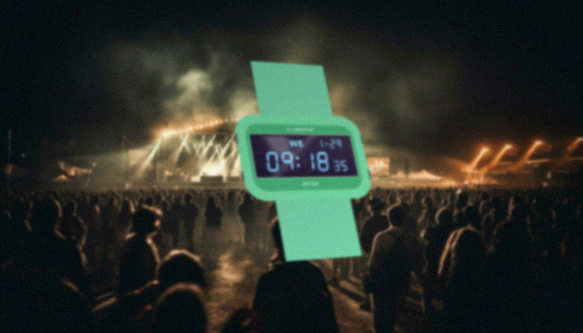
**9:18**
